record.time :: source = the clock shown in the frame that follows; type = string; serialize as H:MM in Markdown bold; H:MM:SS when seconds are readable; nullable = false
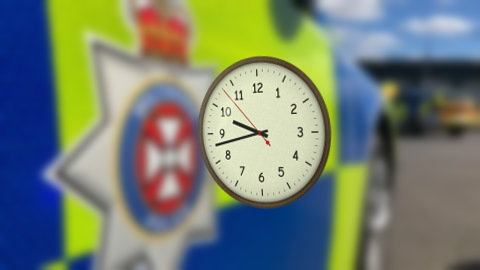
**9:42:53**
